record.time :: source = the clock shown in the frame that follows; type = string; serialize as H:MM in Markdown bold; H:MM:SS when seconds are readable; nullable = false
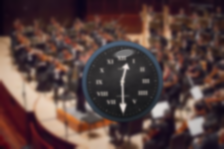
**12:30**
